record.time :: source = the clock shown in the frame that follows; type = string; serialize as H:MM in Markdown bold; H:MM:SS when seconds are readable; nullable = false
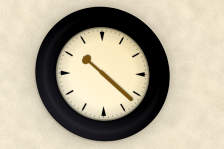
**10:22**
